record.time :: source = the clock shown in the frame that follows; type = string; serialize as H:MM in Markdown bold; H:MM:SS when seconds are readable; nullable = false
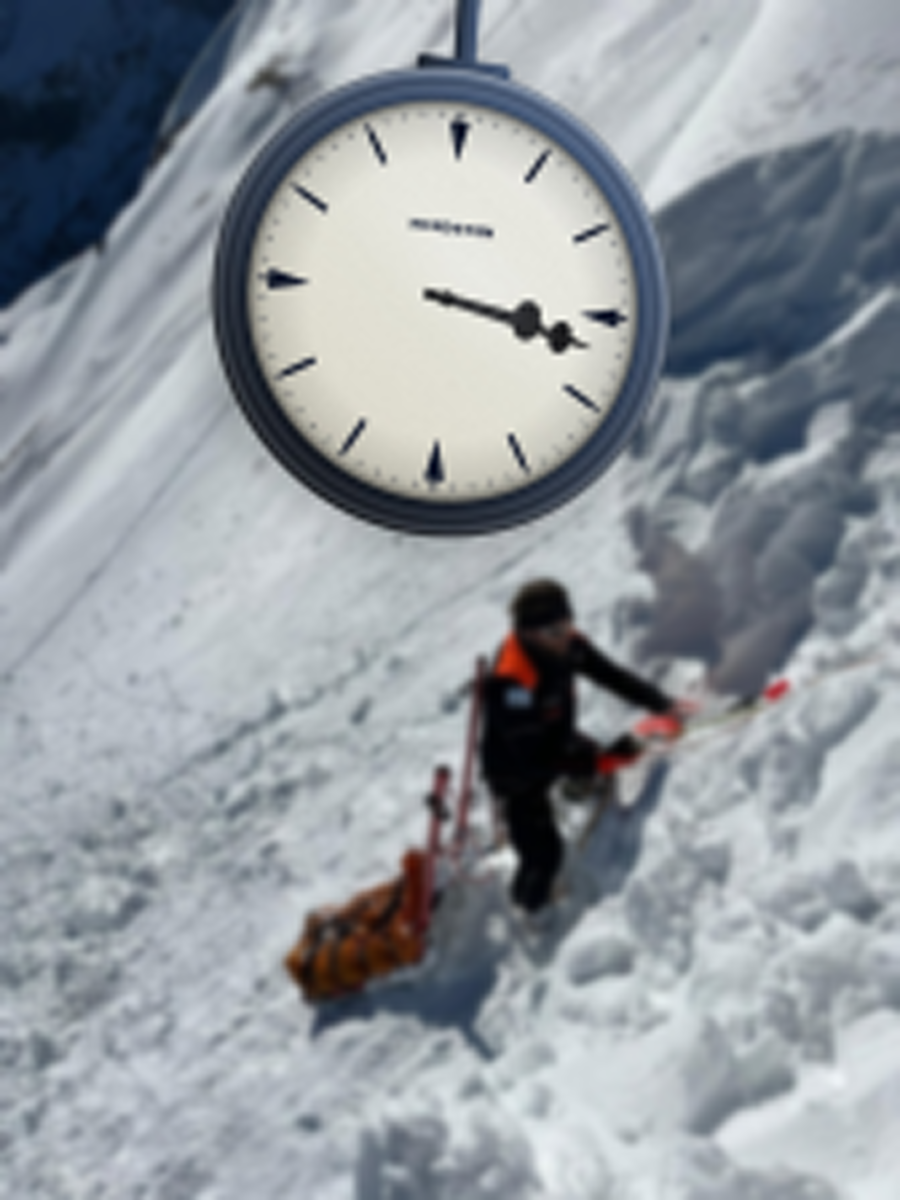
**3:17**
